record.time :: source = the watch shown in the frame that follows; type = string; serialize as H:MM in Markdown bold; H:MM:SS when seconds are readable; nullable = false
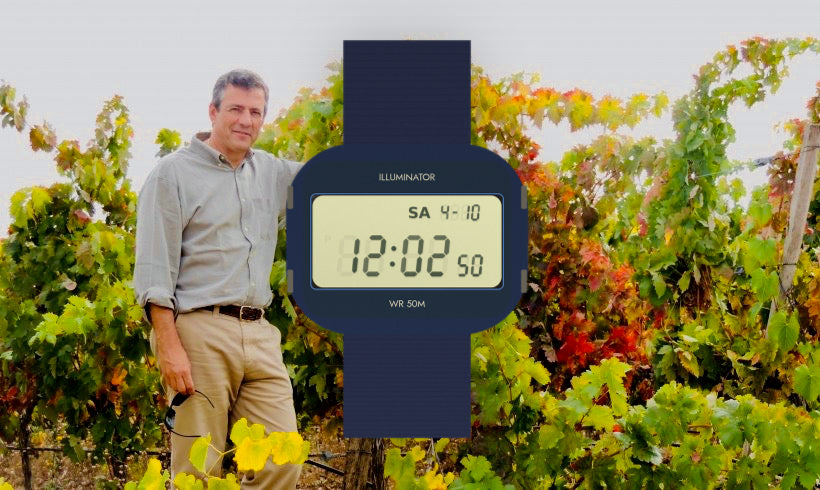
**12:02:50**
